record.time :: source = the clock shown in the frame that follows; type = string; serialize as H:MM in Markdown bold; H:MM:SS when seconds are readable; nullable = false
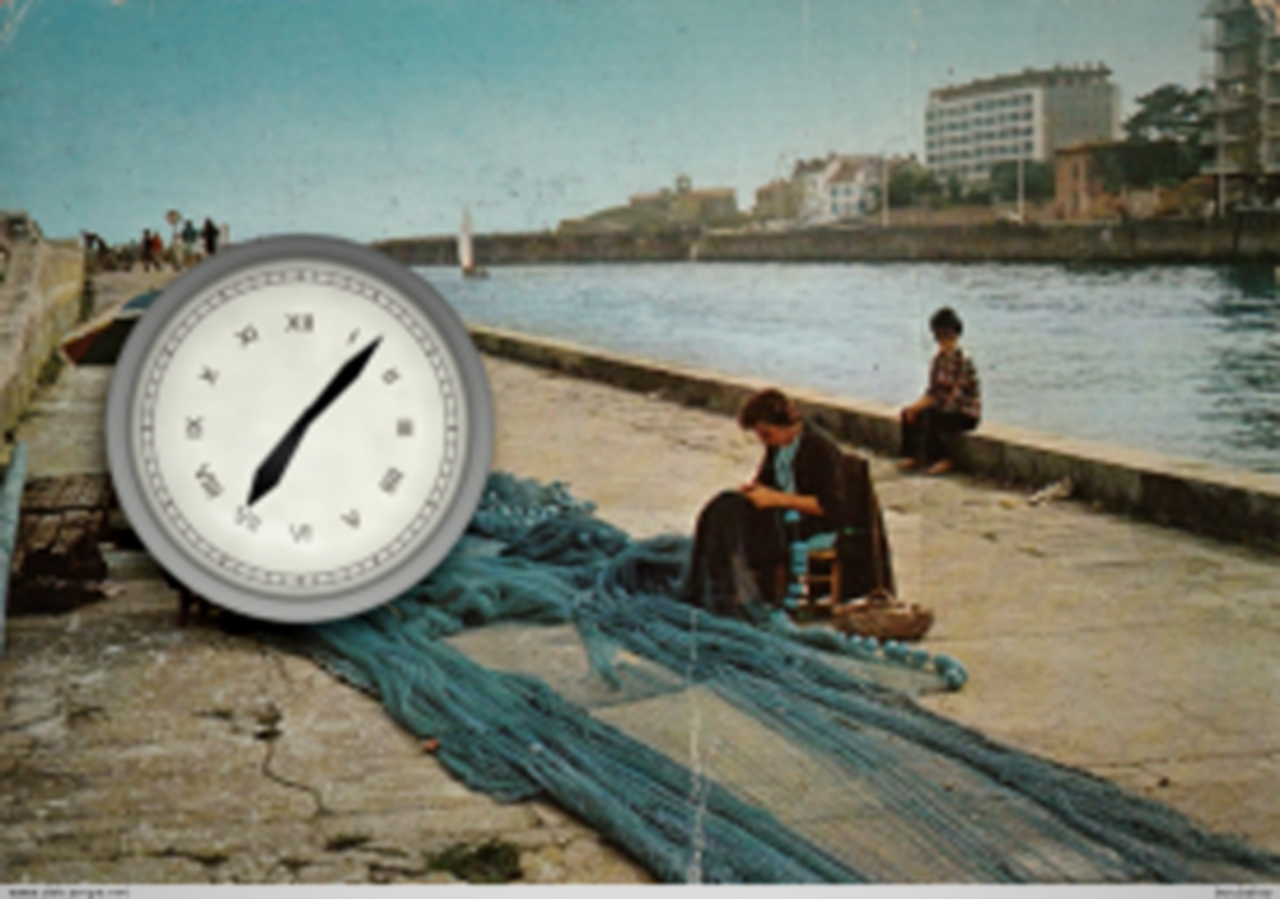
**7:07**
